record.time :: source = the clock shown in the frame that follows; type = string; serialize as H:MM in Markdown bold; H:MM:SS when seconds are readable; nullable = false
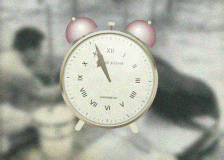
**10:56**
